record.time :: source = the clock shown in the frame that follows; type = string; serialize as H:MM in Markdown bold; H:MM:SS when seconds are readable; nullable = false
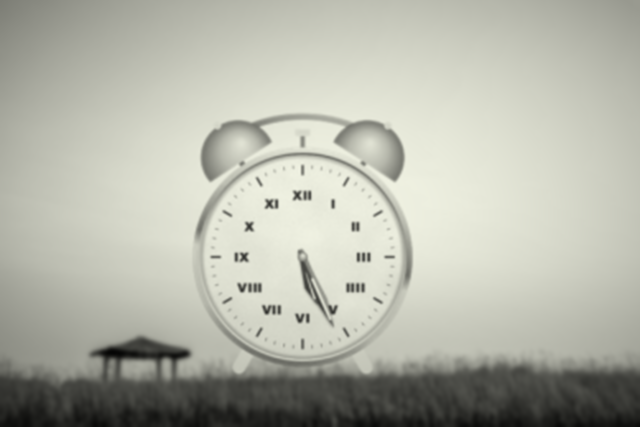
**5:26**
